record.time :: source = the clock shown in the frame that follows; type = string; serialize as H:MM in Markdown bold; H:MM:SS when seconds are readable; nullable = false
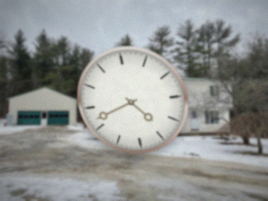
**4:42**
